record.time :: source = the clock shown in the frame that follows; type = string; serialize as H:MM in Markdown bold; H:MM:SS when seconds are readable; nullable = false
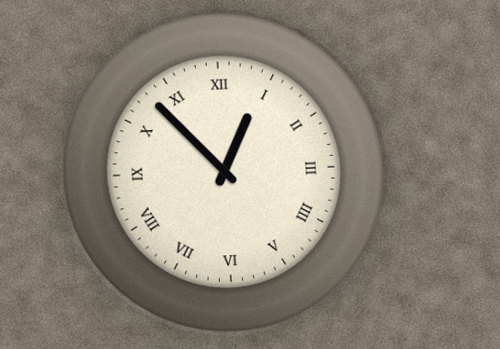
**12:53**
